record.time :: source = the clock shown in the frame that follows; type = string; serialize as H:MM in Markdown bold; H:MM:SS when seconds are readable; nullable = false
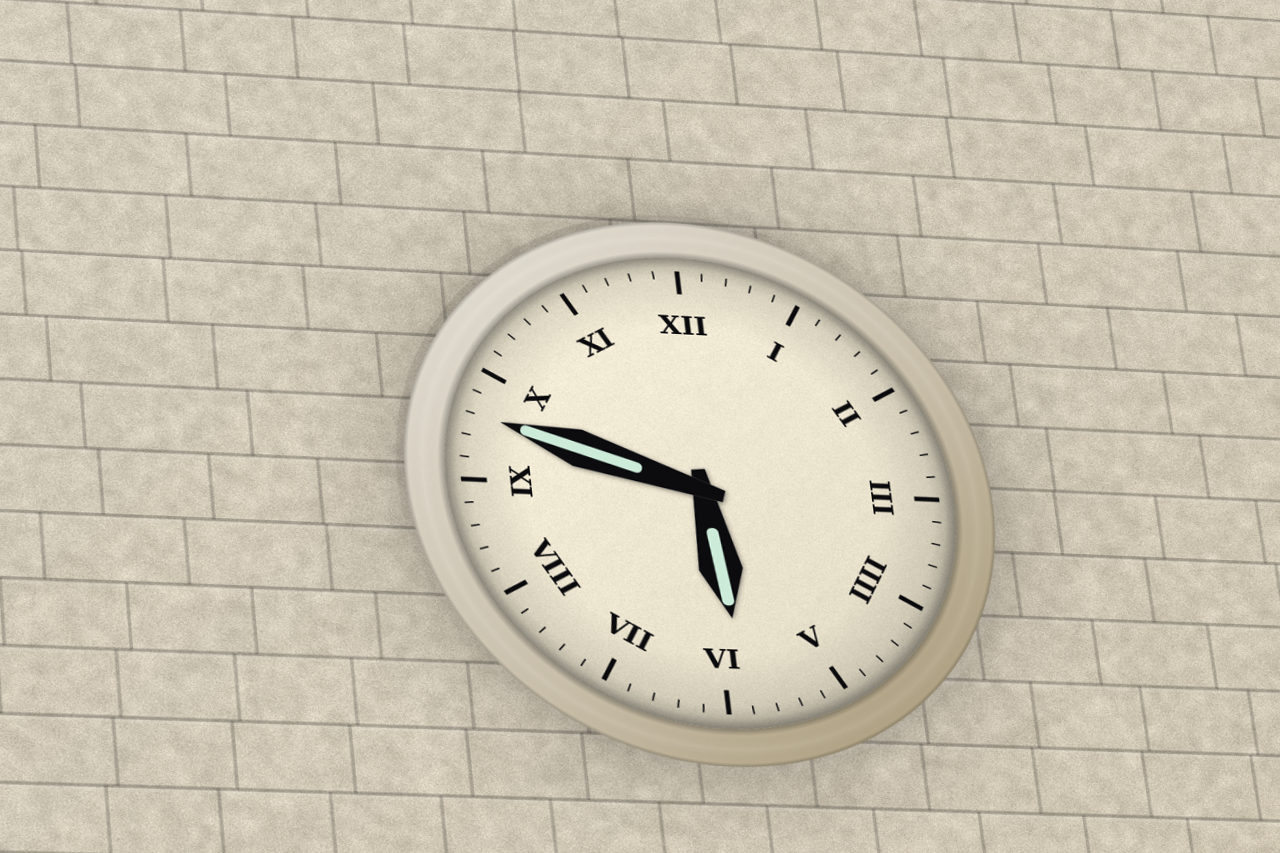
**5:48**
